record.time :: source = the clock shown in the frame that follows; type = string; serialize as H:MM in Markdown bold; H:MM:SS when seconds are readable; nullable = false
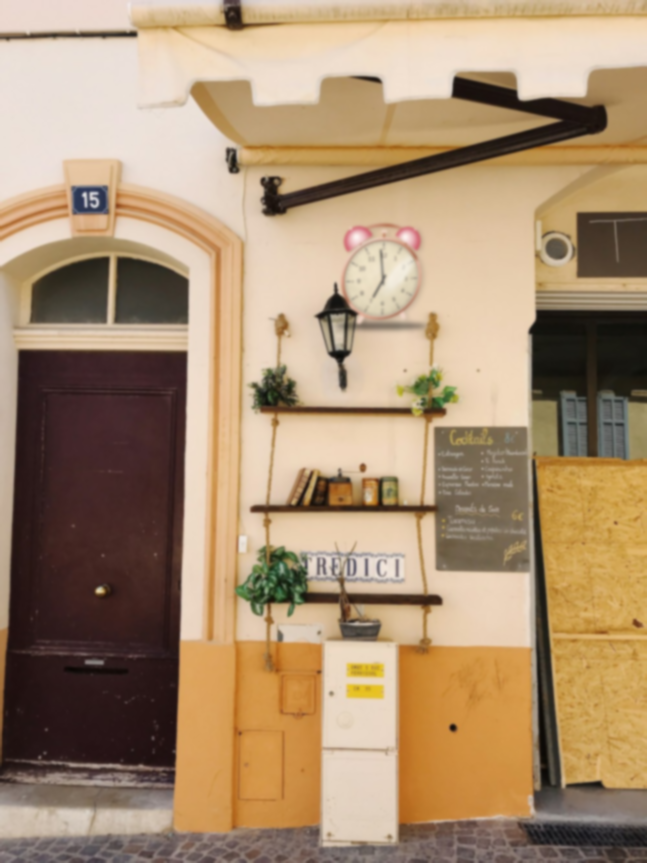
**6:59**
